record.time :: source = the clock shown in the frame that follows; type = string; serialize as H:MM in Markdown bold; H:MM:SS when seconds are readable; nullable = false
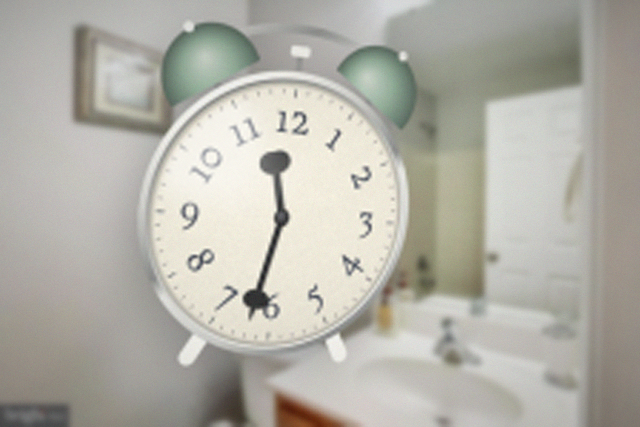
**11:32**
